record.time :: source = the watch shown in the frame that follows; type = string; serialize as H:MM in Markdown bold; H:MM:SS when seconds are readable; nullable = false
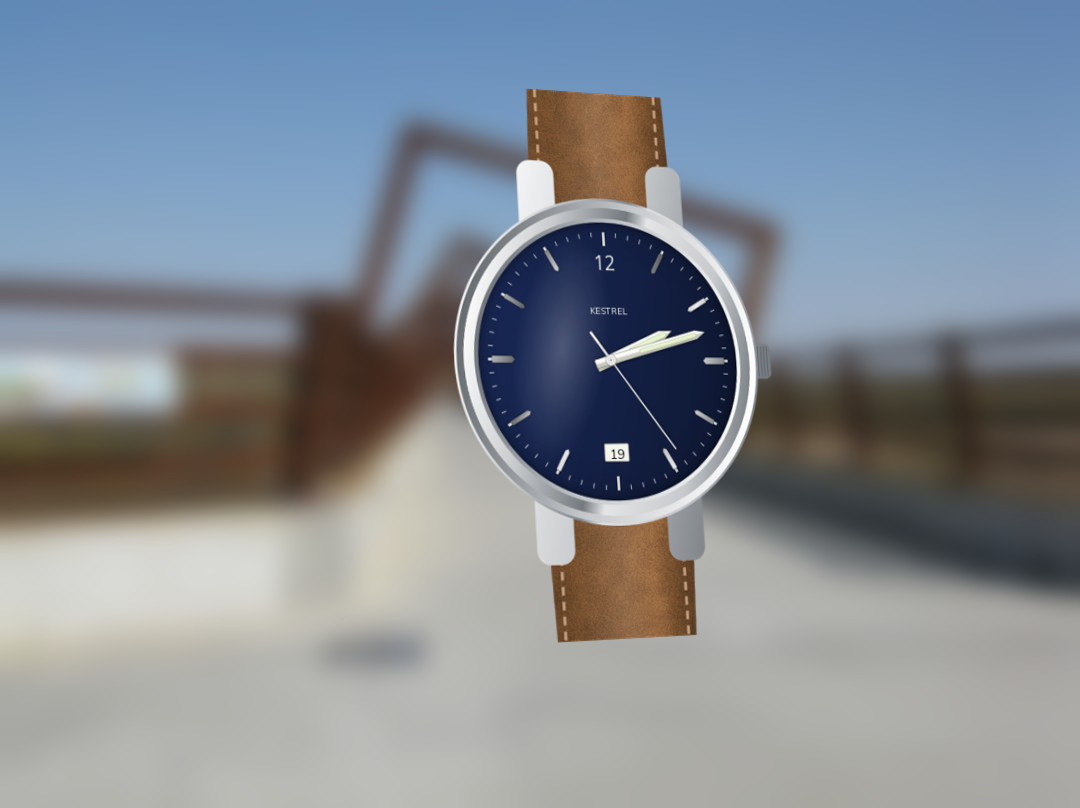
**2:12:24**
